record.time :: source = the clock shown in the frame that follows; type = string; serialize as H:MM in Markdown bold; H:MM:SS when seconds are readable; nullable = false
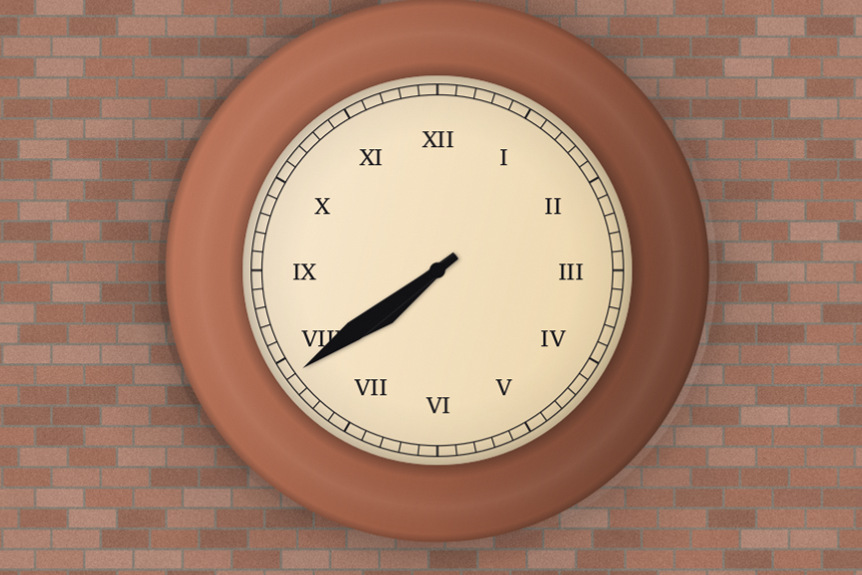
**7:39**
